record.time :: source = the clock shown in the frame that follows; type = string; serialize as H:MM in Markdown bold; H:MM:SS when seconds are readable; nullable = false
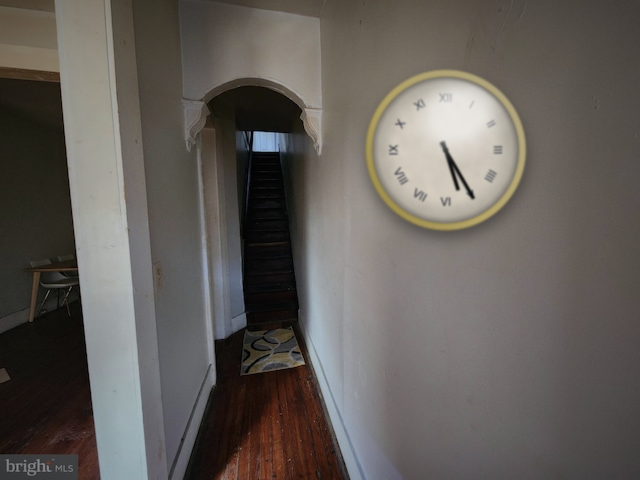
**5:25**
